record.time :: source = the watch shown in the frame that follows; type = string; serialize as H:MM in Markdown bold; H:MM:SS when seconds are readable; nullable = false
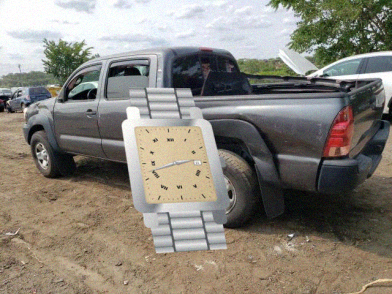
**2:42**
